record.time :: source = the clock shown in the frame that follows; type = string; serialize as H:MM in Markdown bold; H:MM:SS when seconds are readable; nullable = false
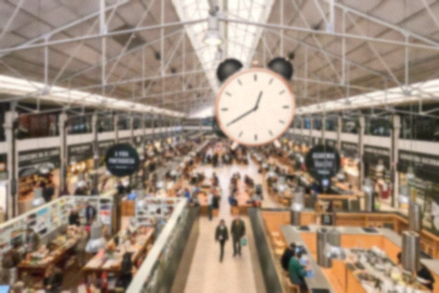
**12:40**
